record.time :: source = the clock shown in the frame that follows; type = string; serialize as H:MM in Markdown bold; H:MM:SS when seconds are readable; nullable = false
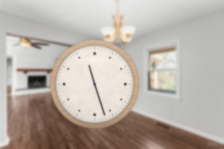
**11:27**
